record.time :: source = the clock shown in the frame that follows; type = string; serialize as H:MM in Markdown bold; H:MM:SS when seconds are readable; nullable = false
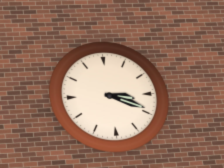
**3:19**
